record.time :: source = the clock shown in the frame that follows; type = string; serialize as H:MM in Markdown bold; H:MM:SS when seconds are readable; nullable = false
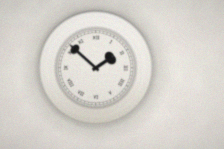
**1:52**
